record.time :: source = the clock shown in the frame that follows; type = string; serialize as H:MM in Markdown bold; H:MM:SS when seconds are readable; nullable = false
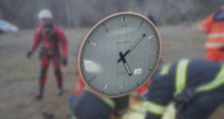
**5:08**
